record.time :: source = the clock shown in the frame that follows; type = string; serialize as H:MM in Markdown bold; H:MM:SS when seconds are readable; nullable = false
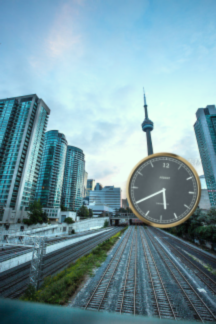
**5:40**
